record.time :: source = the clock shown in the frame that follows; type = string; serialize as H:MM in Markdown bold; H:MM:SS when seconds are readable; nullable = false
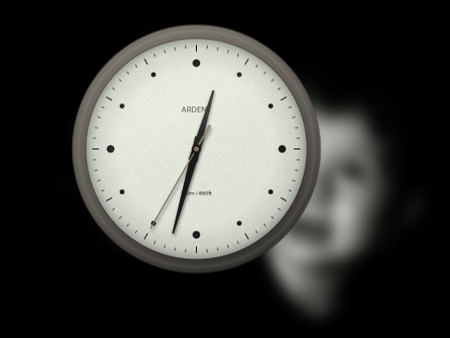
**12:32:35**
